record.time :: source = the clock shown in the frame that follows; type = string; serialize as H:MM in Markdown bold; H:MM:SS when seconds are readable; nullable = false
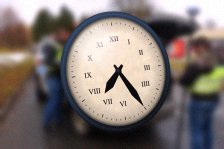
**7:25**
